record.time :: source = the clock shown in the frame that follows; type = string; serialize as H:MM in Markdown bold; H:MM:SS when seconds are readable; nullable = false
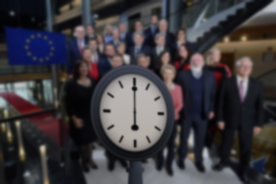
**6:00**
